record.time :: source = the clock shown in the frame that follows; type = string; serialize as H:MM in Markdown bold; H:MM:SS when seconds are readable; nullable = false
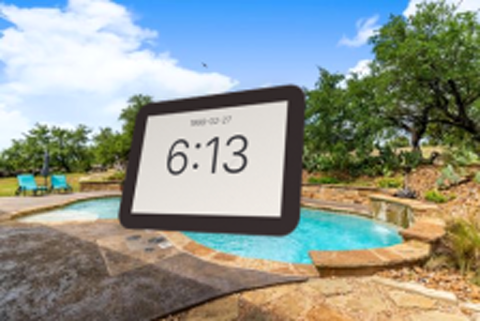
**6:13**
